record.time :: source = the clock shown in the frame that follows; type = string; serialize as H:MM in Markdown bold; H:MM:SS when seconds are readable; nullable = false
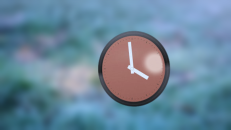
**3:59**
